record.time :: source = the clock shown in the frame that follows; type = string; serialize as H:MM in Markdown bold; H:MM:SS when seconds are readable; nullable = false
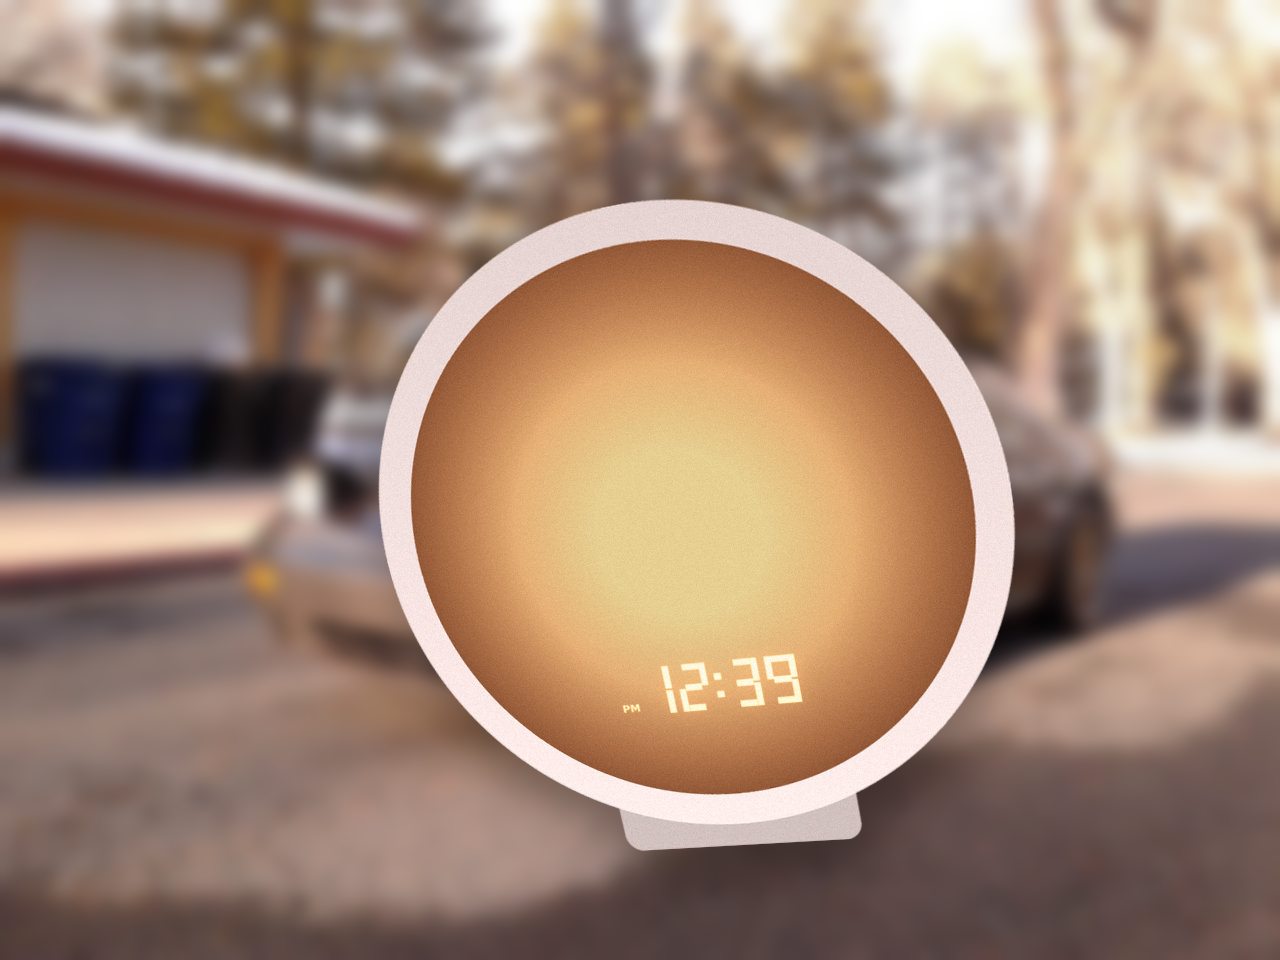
**12:39**
